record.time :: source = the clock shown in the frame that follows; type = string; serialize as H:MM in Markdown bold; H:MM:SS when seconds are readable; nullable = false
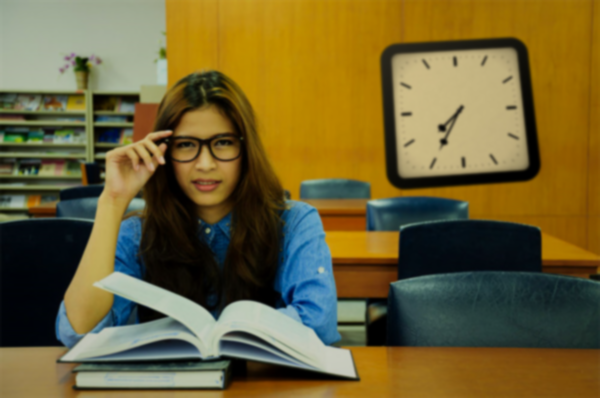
**7:35**
